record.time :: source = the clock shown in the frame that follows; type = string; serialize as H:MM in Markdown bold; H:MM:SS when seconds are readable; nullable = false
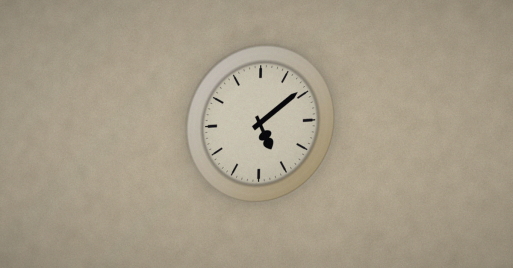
**5:09**
